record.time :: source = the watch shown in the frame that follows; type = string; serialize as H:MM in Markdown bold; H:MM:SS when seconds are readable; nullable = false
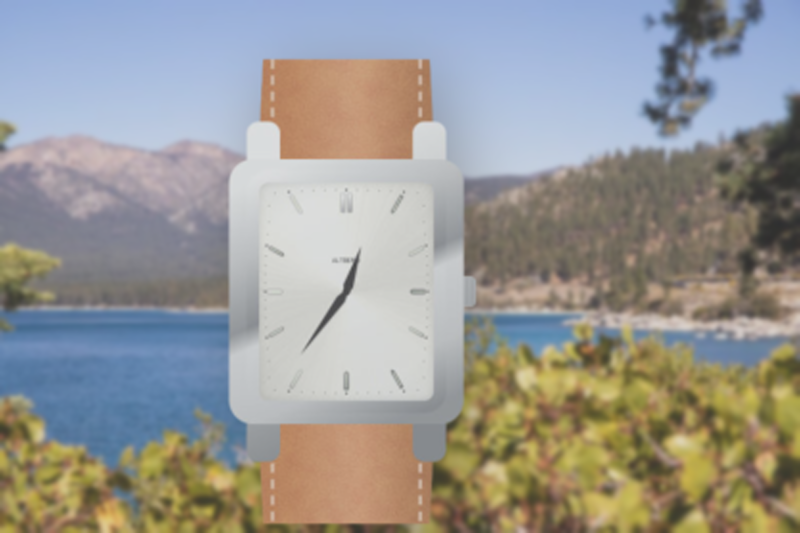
**12:36**
